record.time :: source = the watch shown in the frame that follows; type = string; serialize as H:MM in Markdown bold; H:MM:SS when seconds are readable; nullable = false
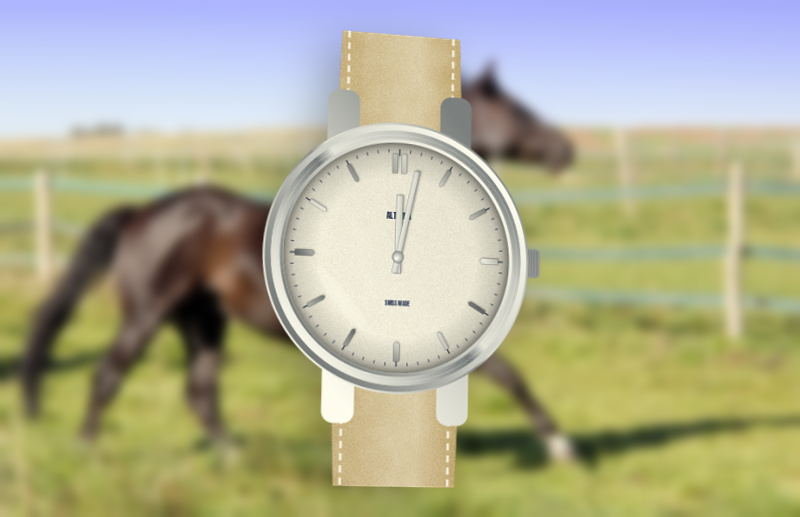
**12:02**
